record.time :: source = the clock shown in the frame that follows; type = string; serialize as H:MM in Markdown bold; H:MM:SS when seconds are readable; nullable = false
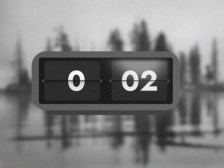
**0:02**
